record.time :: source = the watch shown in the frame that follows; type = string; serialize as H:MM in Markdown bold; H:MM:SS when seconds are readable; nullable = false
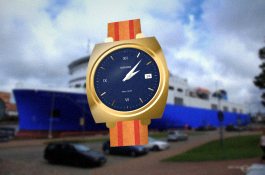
**2:07**
